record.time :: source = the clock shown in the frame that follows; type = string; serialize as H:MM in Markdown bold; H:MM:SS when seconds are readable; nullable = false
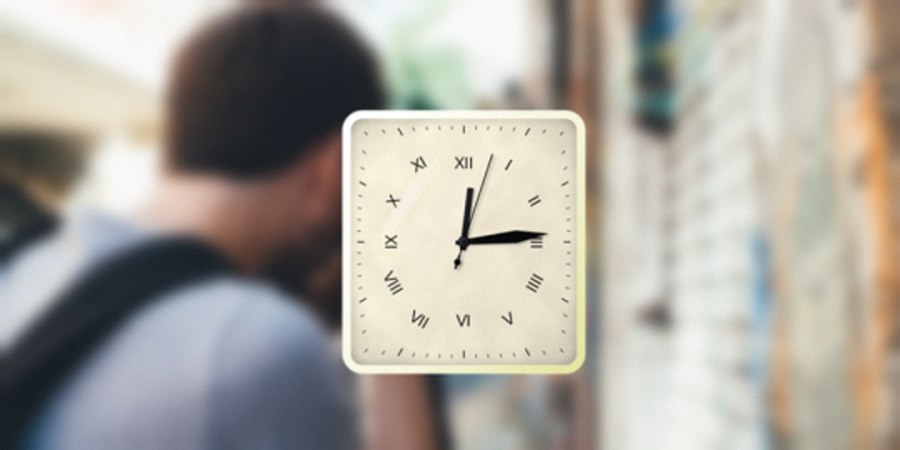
**12:14:03**
